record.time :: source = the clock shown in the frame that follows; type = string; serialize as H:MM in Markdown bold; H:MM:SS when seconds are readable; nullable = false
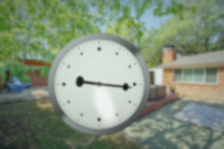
**9:16**
